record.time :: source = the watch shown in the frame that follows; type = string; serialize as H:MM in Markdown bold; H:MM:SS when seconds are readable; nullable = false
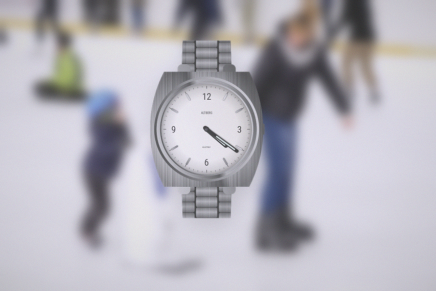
**4:21**
